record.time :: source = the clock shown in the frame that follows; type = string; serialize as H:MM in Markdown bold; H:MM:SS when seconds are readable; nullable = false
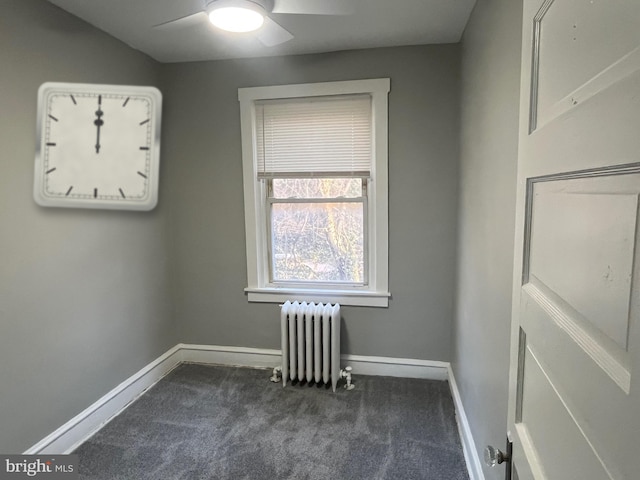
**12:00**
